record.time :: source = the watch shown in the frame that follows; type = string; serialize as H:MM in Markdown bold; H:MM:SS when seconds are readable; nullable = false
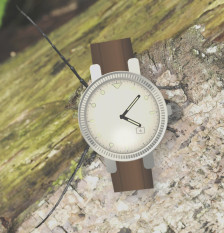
**4:08**
